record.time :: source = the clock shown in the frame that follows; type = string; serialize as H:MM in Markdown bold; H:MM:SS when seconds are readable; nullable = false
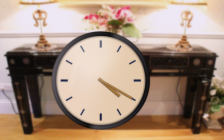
**4:20**
